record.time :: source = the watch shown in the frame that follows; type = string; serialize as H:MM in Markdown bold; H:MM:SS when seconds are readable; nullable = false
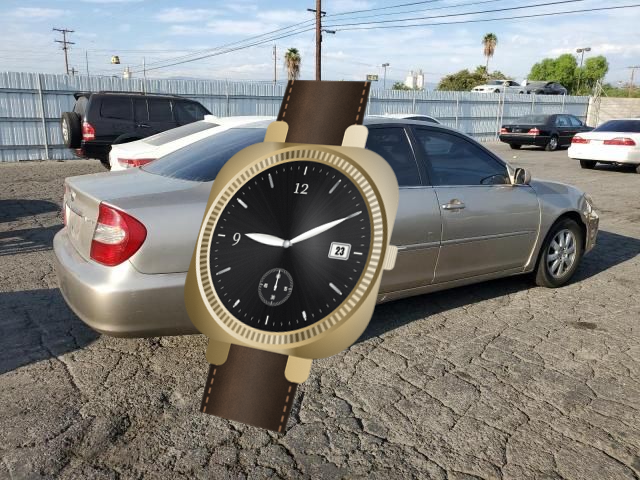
**9:10**
